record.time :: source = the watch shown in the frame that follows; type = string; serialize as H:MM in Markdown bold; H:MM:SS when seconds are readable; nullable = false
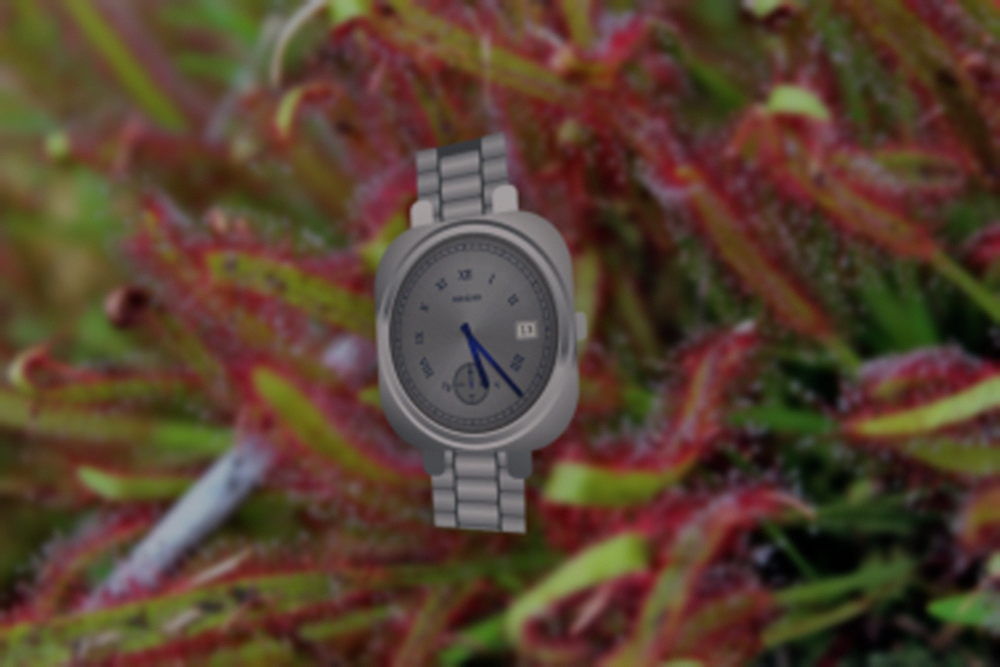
**5:23**
